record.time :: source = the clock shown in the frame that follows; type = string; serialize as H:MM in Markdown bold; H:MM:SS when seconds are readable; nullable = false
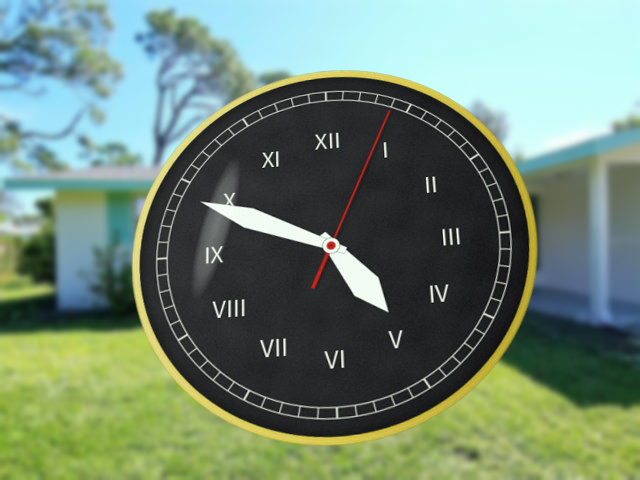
**4:49:04**
